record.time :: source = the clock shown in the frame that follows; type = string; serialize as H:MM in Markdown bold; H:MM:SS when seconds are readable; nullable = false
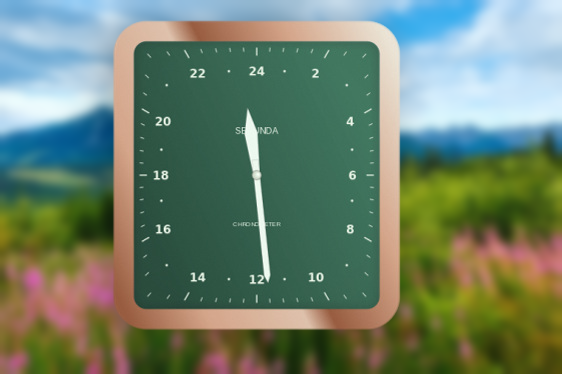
**23:29**
